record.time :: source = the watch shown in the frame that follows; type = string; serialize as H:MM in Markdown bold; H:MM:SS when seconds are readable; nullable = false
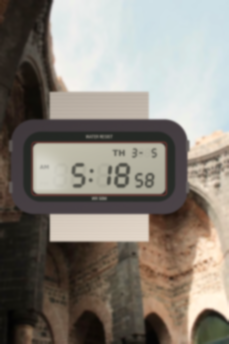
**5:18:58**
